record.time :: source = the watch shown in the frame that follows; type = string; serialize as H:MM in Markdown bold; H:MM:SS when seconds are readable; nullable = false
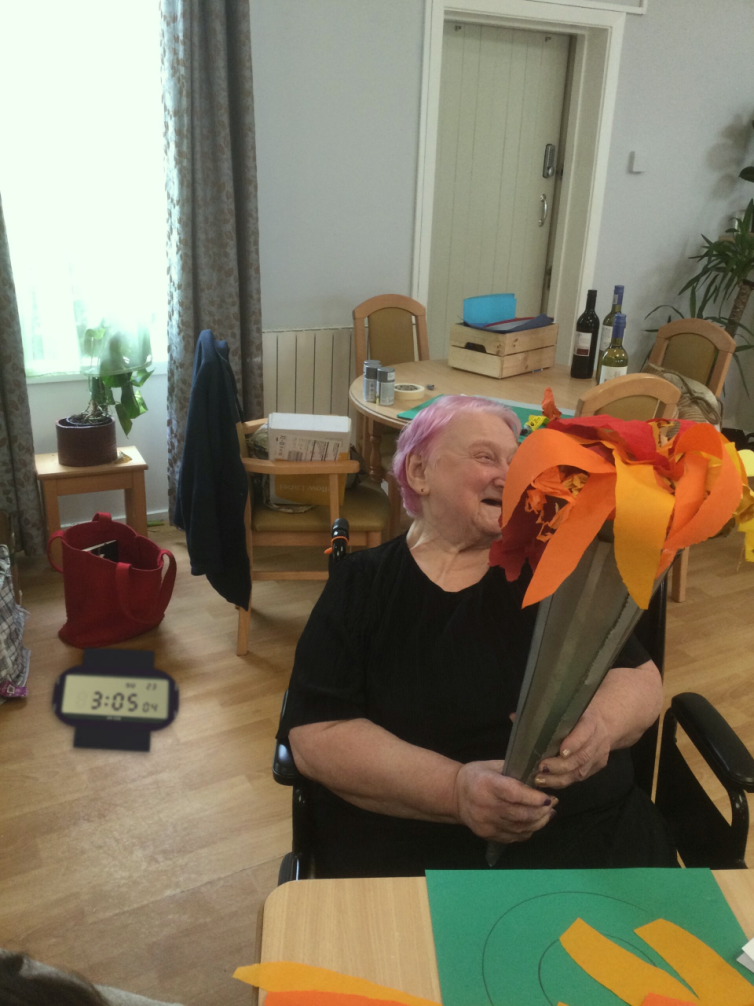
**3:05**
